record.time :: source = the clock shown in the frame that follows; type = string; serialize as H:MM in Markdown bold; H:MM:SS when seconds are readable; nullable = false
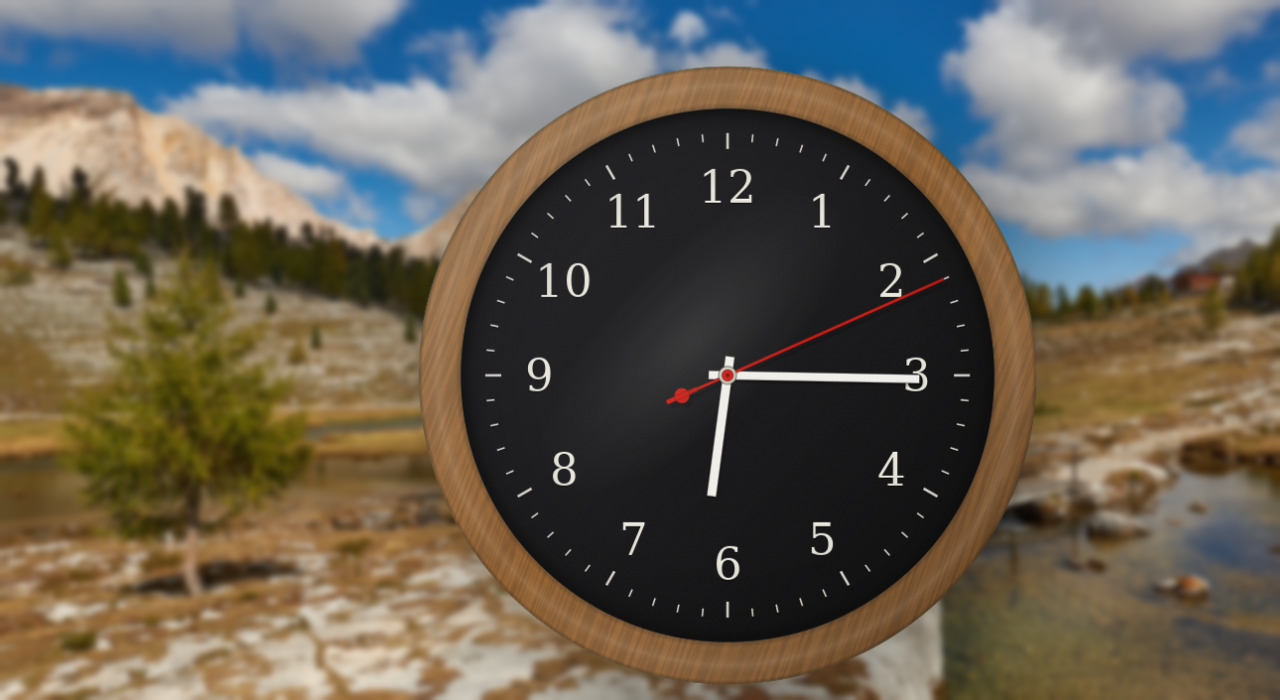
**6:15:11**
